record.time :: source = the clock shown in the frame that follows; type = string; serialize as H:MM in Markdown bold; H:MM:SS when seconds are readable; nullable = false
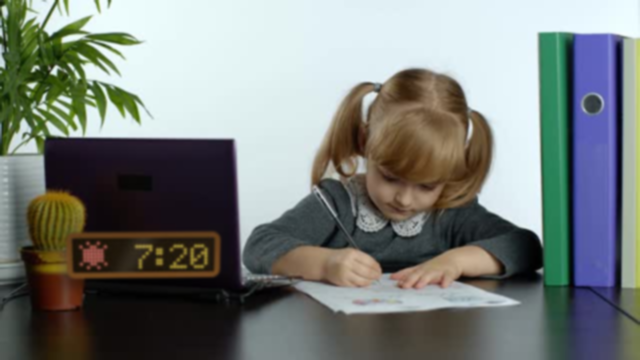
**7:20**
